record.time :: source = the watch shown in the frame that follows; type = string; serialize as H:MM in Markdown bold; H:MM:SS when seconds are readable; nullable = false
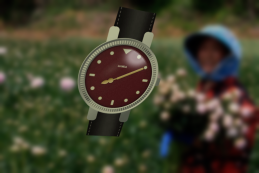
**8:10**
